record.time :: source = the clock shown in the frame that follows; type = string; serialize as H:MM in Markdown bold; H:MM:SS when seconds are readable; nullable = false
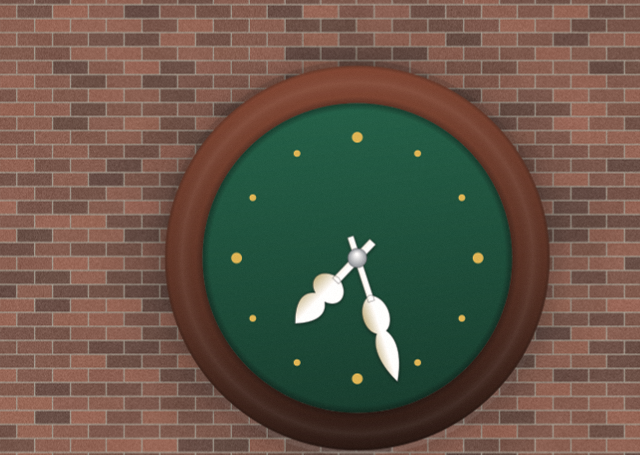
**7:27**
